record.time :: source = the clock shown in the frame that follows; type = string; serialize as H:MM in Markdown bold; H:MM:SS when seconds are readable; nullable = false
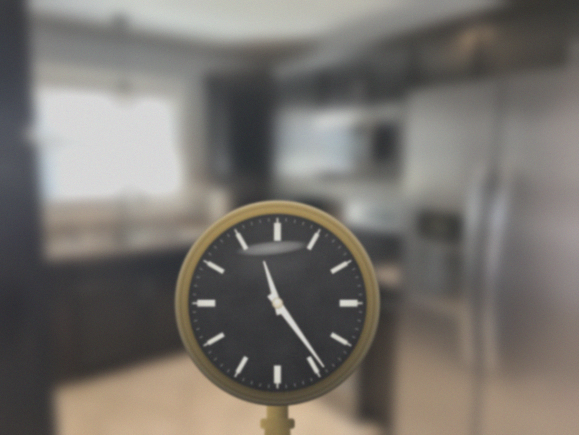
**11:24**
